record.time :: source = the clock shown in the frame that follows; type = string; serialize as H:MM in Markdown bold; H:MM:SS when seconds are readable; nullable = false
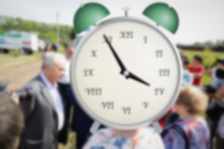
**3:55**
